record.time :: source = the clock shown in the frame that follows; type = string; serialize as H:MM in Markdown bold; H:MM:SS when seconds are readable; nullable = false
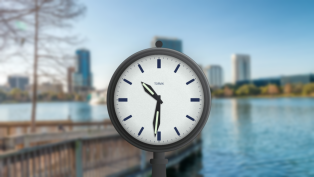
**10:31**
